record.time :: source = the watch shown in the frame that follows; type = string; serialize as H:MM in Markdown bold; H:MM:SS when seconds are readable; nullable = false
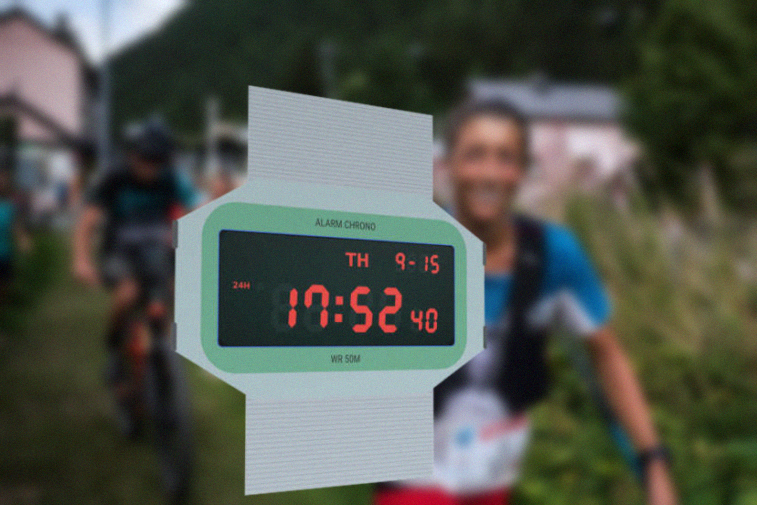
**17:52:40**
